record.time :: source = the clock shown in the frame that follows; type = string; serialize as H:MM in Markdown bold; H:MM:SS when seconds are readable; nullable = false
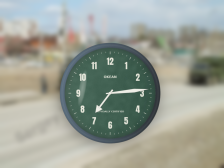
**7:14**
